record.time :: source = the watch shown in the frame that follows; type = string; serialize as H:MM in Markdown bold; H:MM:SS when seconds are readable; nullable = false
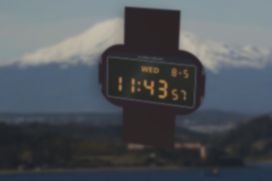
**11:43**
